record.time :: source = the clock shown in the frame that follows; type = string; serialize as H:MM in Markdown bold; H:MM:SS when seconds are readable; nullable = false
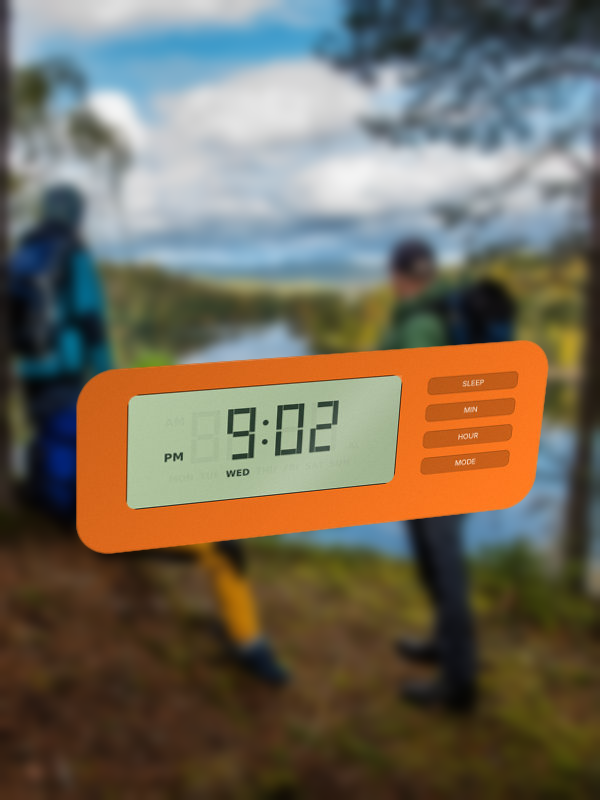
**9:02**
